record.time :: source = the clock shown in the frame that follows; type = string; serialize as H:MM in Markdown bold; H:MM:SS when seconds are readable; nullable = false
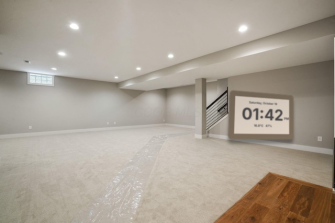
**1:42**
